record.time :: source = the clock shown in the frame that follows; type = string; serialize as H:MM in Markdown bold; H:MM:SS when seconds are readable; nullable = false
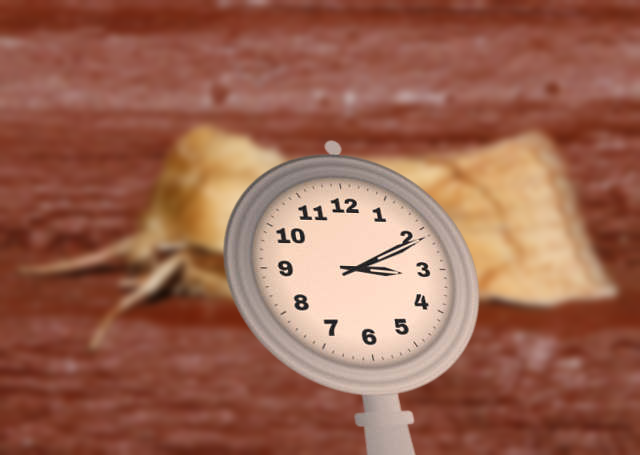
**3:11**
